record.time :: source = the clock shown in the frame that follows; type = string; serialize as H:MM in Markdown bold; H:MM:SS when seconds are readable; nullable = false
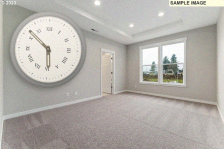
**5:52**
